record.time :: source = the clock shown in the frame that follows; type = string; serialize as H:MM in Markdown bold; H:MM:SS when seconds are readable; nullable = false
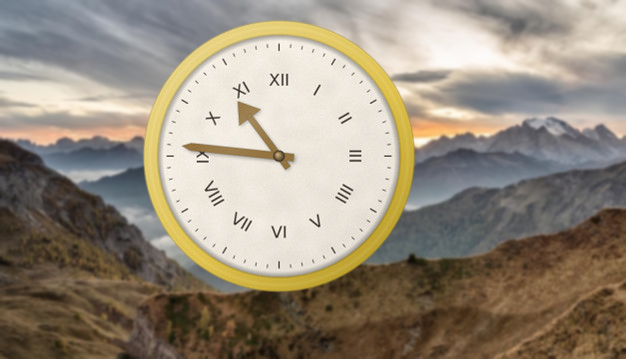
**10:46**
